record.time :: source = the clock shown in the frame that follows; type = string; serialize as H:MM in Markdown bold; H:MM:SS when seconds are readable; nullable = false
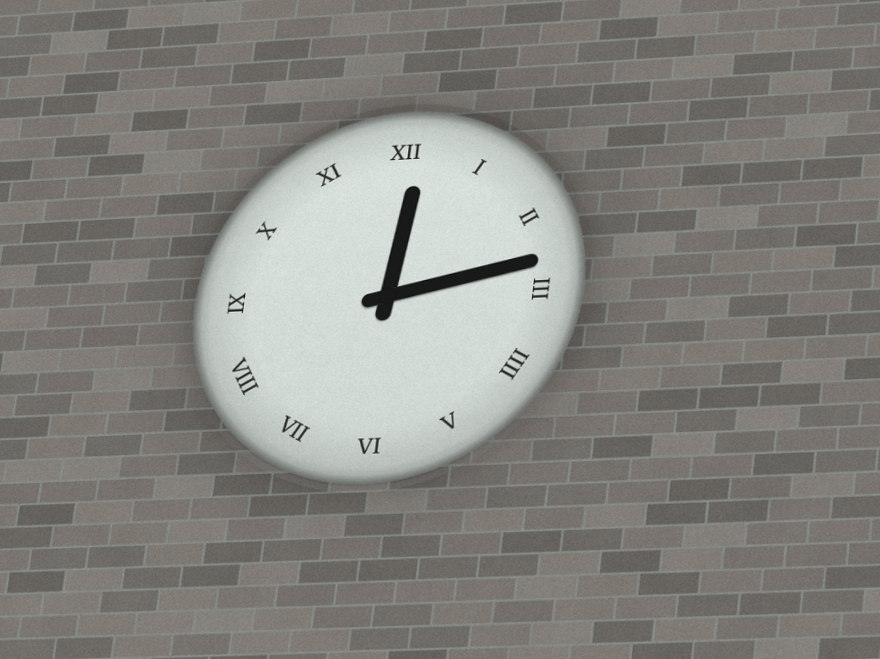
**12:13**
